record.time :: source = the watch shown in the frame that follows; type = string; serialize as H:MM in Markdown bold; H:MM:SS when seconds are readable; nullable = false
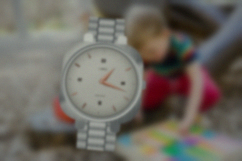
**1:18**
